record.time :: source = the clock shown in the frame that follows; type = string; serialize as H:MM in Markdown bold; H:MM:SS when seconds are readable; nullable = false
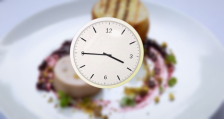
**3:45**
